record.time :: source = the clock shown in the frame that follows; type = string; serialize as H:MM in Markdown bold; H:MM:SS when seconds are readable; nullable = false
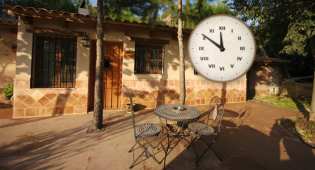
**11:51**
